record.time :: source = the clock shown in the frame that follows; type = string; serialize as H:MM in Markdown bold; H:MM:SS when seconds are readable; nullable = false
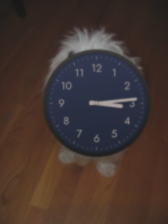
**3:14**
